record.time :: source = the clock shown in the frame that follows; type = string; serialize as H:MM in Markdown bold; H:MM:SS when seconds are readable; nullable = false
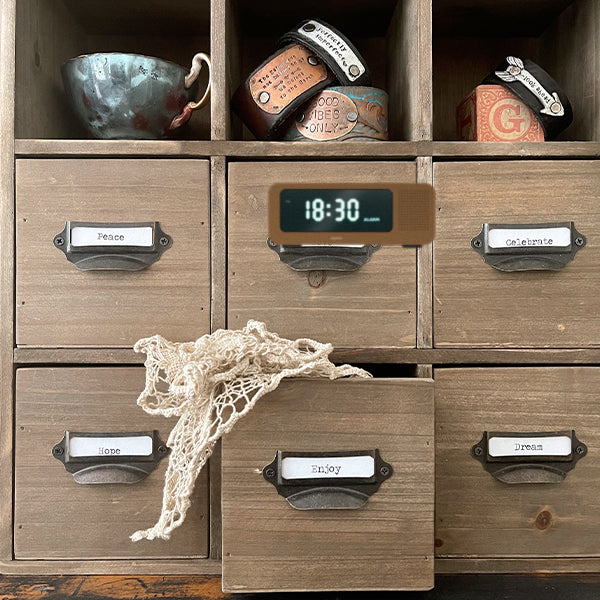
**18:30**
